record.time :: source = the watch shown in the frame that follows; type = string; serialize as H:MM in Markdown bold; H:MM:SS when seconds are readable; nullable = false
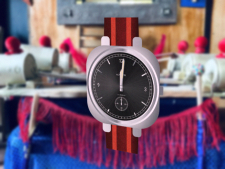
**12:01**
